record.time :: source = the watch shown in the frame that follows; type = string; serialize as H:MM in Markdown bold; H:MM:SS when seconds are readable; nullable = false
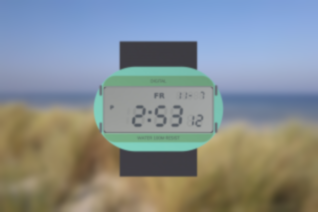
**2:53:12**
